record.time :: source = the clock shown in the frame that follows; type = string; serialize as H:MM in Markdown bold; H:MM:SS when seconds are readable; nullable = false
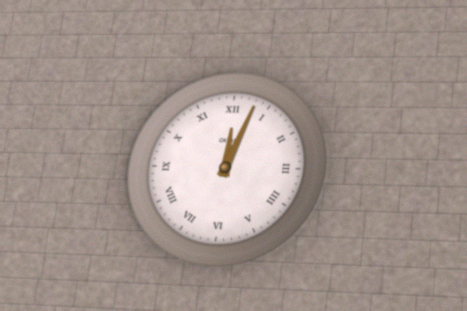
**12:03**
